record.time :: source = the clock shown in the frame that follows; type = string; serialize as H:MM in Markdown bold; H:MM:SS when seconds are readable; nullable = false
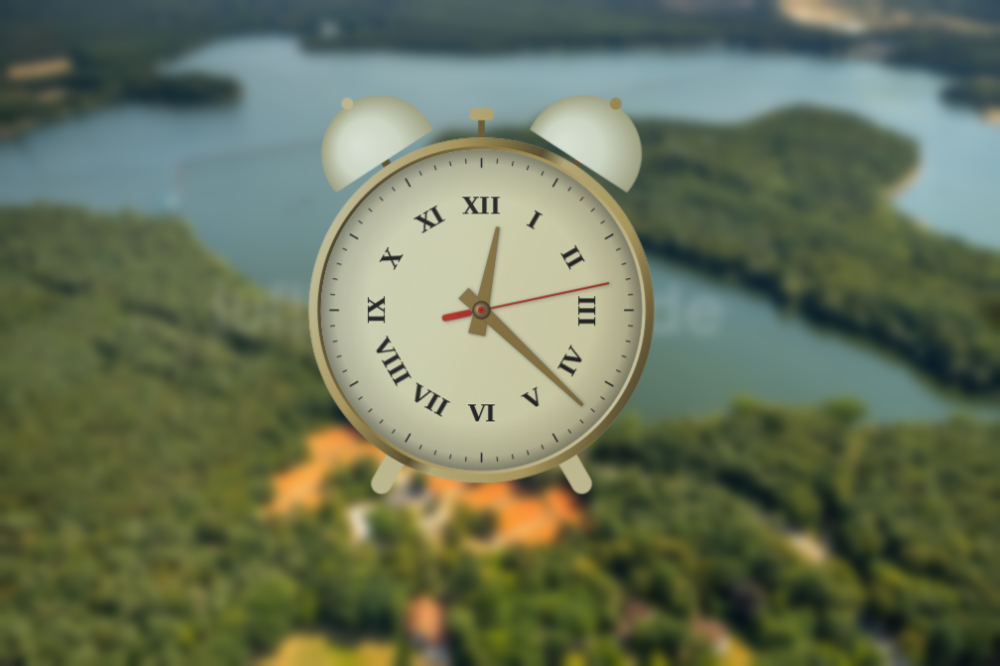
**12:22:13**
